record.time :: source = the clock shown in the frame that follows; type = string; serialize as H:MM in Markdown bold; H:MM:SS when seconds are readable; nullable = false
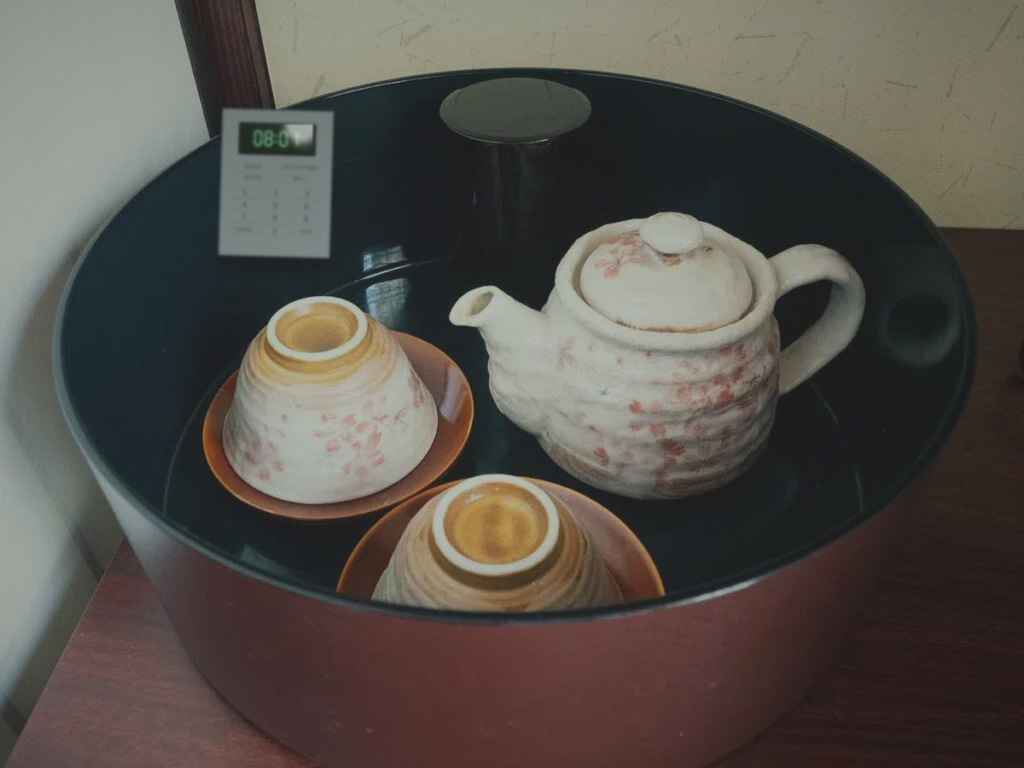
**8:01**
